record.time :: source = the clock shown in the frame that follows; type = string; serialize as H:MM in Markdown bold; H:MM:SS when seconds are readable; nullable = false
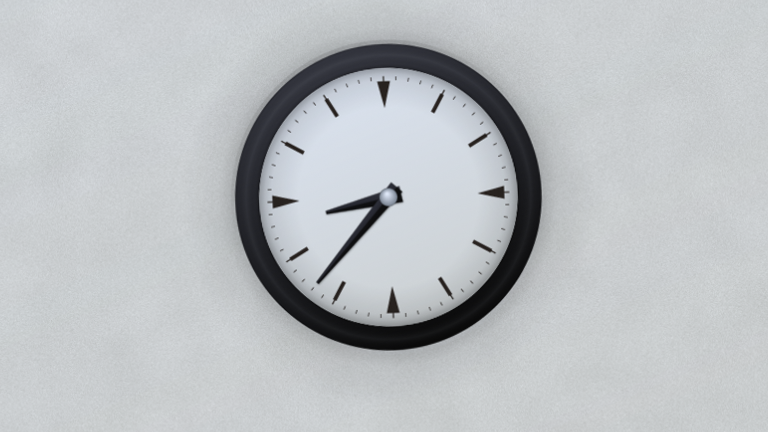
**8:37**
